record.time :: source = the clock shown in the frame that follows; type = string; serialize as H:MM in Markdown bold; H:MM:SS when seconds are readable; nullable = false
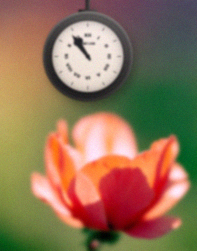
**10:54**
